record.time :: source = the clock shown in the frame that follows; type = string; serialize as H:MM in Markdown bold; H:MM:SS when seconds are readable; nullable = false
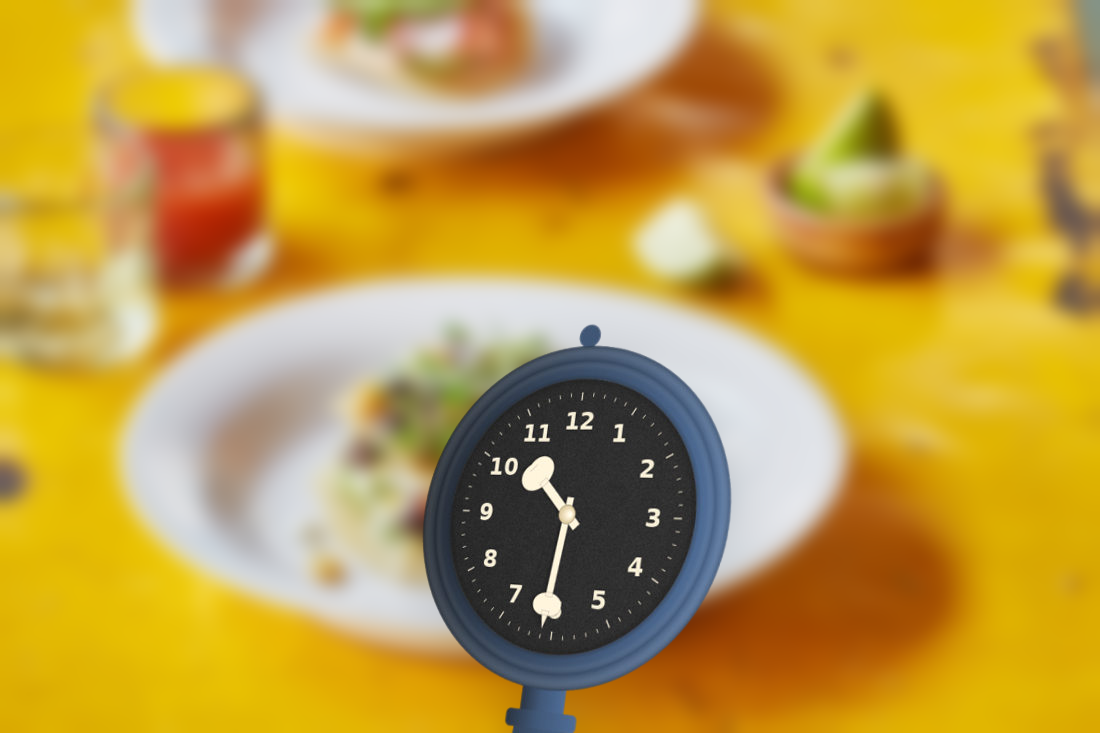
**10:31**
